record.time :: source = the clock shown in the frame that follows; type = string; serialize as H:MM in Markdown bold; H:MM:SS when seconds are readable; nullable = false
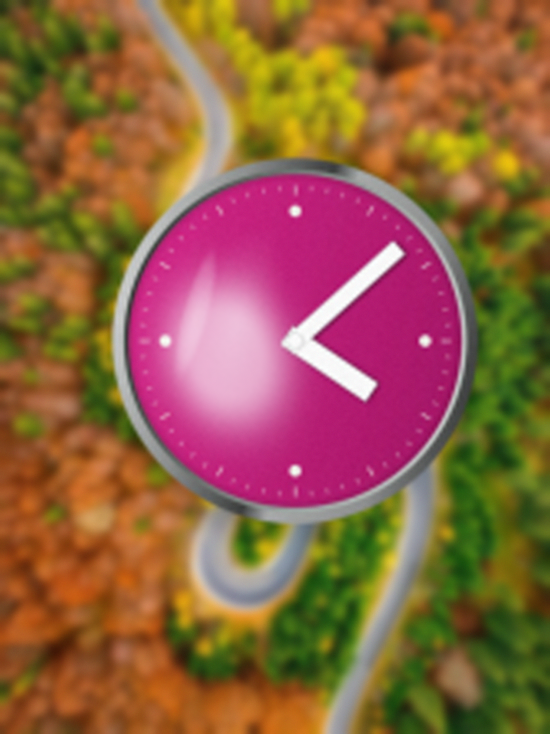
**4:08**
